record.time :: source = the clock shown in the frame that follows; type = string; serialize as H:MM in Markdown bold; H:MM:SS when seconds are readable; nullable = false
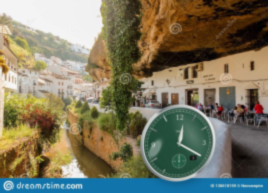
**12:20**
